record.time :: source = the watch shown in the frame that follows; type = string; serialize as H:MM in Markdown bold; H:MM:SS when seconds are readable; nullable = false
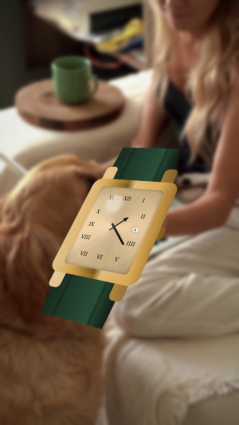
**1:22**
